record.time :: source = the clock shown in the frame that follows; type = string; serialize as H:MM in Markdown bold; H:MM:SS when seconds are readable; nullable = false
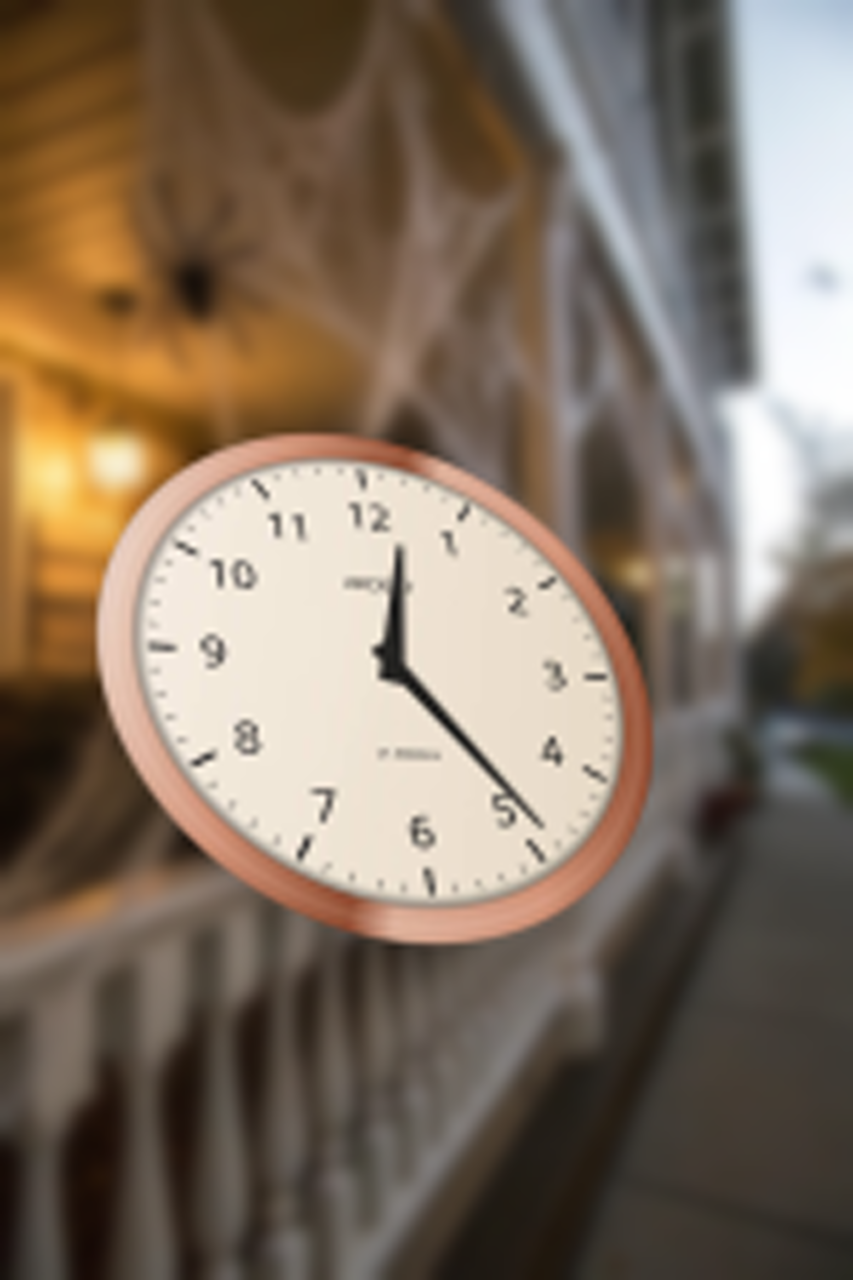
**12:24**
